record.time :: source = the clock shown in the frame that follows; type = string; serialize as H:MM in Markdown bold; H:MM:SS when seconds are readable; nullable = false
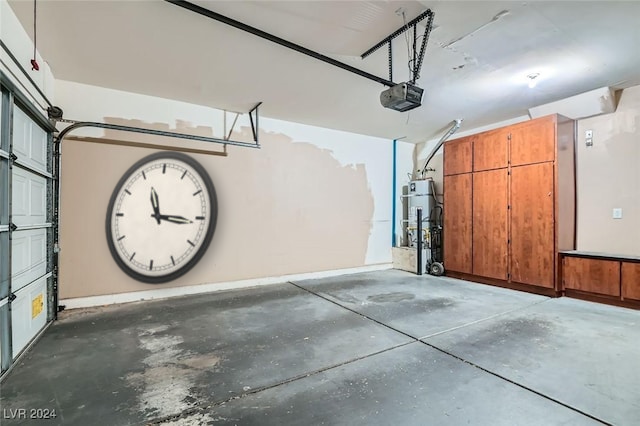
**11:16**
